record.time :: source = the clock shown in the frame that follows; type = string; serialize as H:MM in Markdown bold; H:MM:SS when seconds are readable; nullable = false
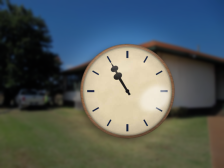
**10:55**
